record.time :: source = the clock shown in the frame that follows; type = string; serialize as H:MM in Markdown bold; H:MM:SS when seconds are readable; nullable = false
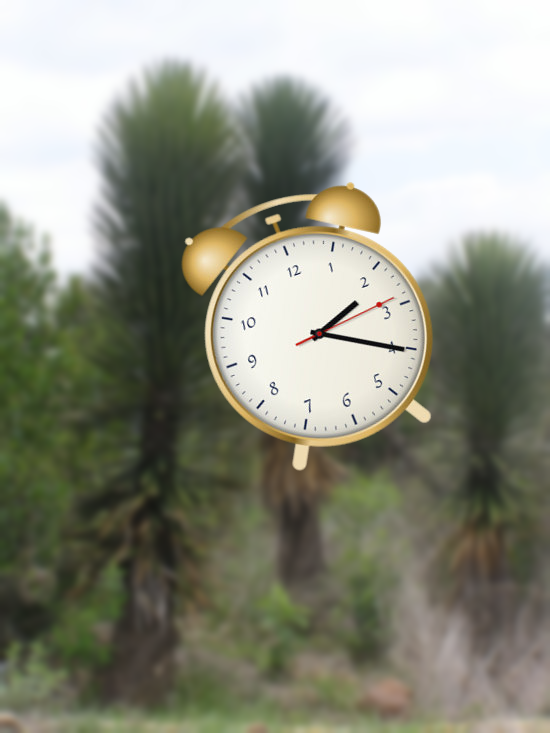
**2:20:14**
